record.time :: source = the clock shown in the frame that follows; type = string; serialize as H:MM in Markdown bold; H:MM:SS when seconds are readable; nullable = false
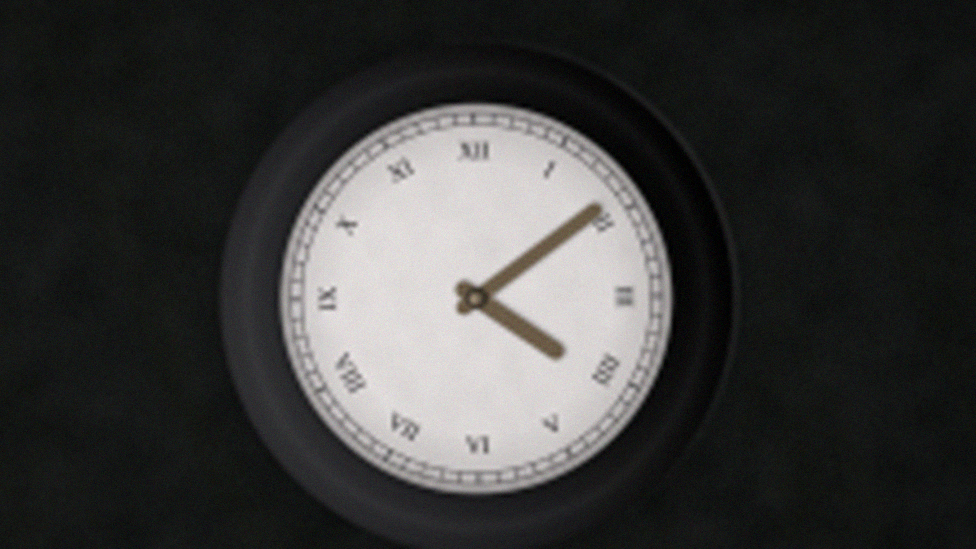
**4:09**
